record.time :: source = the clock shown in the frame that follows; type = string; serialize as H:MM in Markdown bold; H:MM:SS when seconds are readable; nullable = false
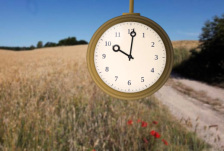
**10:01**
